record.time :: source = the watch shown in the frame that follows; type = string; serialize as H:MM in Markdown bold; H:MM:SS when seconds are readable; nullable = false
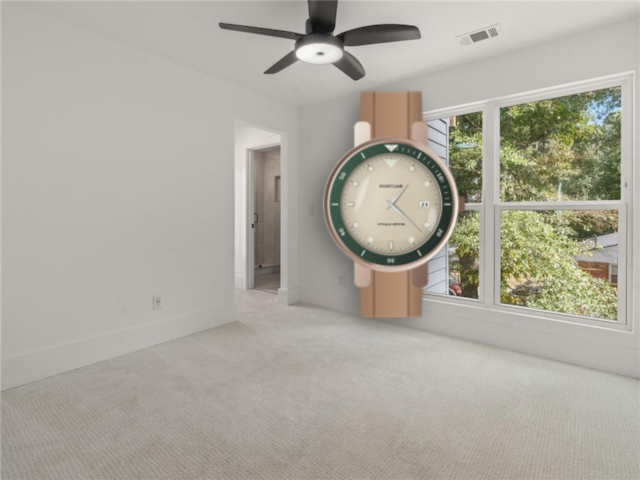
**1:22**
